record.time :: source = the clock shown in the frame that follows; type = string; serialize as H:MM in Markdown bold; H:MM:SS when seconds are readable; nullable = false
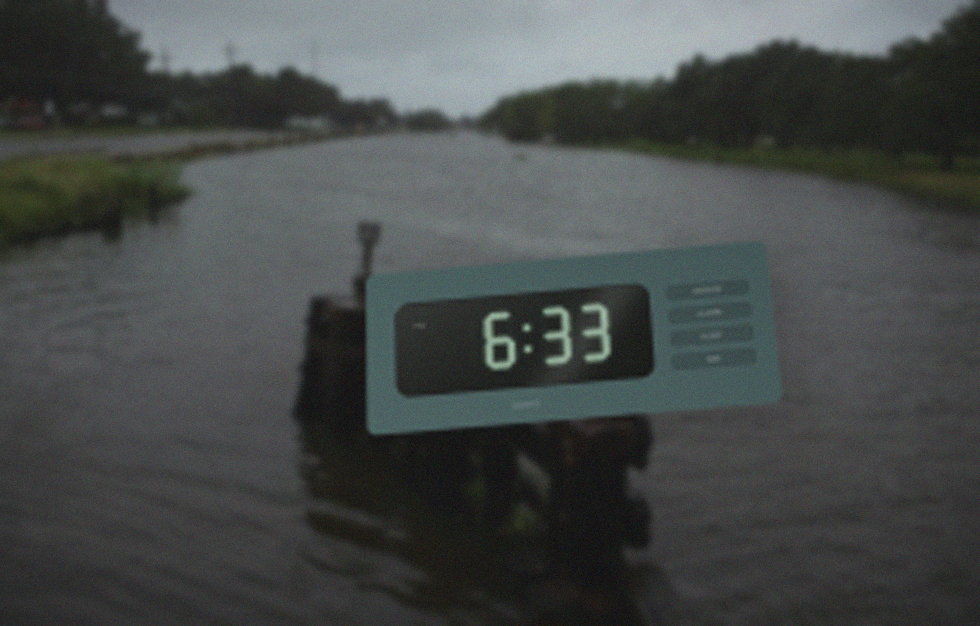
**6:33**
